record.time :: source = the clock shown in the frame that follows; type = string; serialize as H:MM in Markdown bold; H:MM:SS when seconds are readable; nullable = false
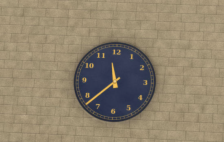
**11:38**
